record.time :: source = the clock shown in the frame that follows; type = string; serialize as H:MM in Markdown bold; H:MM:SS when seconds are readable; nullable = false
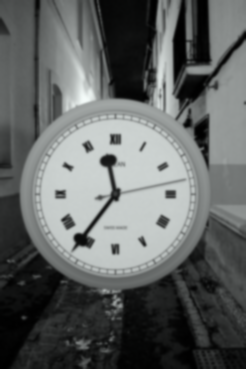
**11:36:13**
